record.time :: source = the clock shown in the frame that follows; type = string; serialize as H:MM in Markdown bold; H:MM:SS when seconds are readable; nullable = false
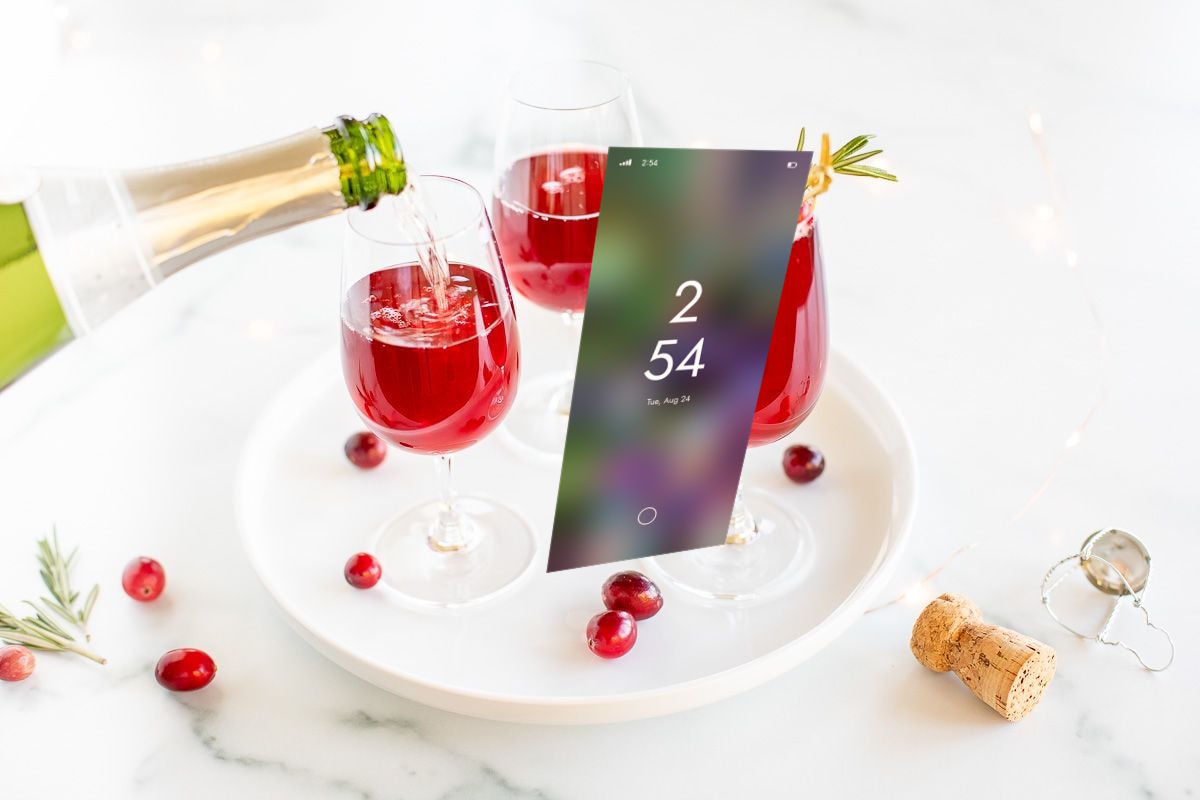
**2:54**
